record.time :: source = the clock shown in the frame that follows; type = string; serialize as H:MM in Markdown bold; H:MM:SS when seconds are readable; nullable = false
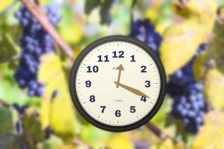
**12:19**
